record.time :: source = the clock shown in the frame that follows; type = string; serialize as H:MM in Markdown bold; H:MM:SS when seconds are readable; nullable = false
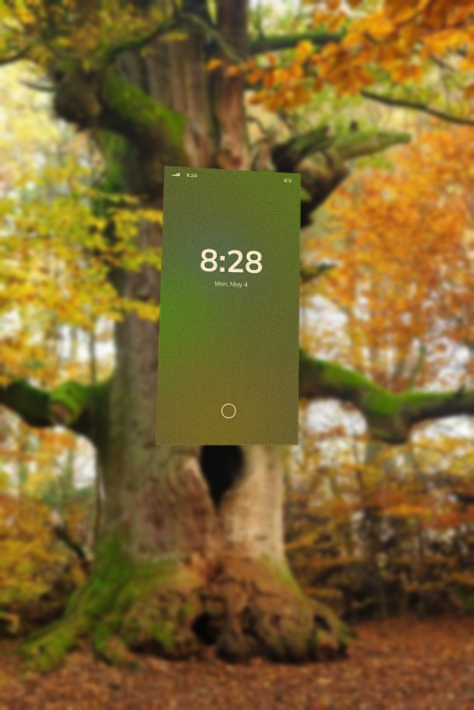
**8:28**
